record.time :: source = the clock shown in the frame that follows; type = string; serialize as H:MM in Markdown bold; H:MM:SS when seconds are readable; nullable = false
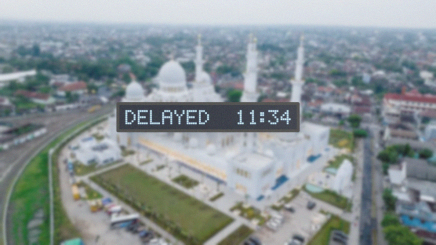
**11:34**
